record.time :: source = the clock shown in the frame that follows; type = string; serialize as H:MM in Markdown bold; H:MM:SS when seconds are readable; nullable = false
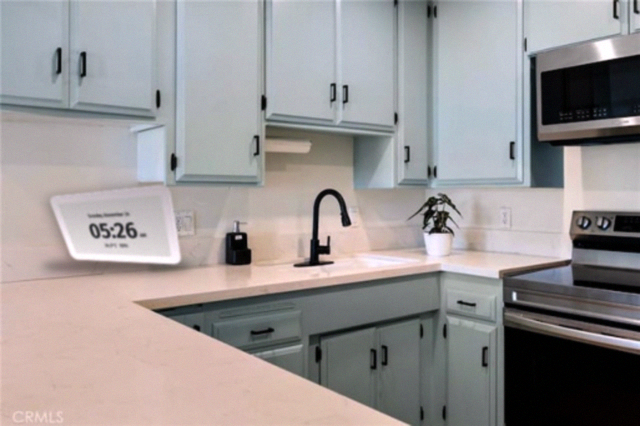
**5:26**
